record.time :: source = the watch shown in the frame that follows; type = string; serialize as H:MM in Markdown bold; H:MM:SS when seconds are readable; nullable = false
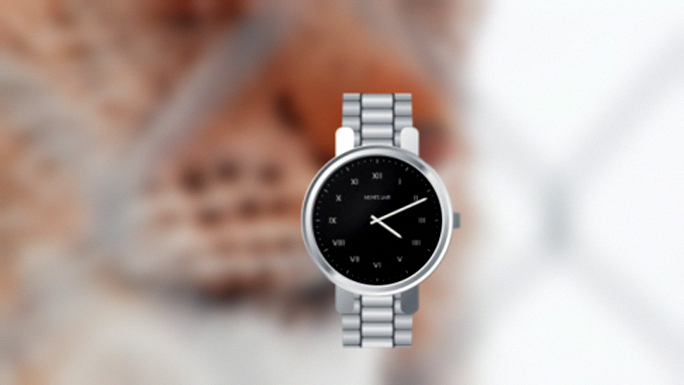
**4:11**
